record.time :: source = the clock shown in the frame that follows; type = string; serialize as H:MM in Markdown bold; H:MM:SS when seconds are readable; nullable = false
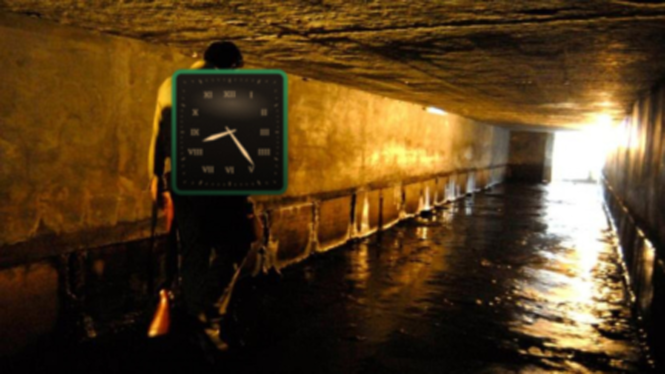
**8:24**
